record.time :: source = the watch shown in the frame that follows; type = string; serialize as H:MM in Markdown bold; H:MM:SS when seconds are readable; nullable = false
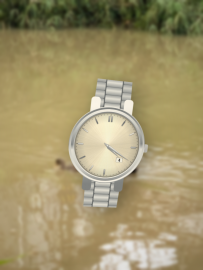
**4:20**
